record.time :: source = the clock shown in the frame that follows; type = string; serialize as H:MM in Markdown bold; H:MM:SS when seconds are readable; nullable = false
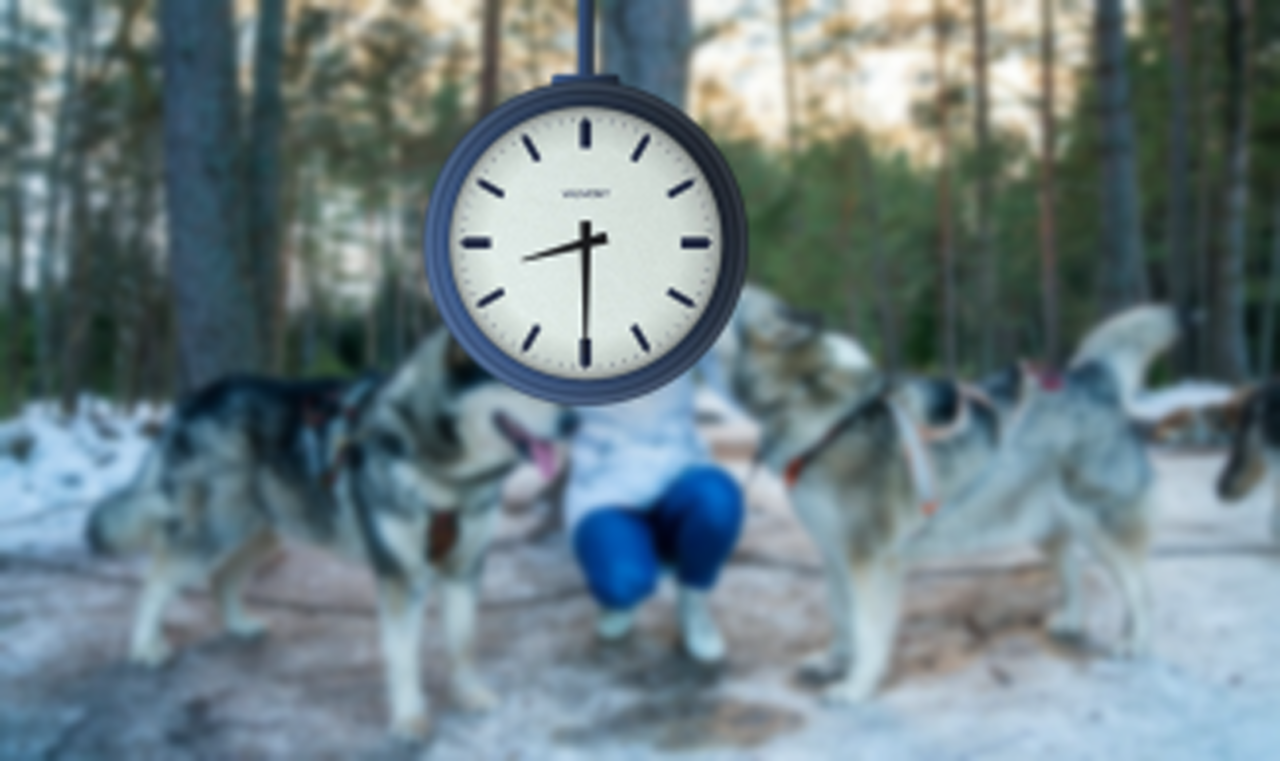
**8:30**
